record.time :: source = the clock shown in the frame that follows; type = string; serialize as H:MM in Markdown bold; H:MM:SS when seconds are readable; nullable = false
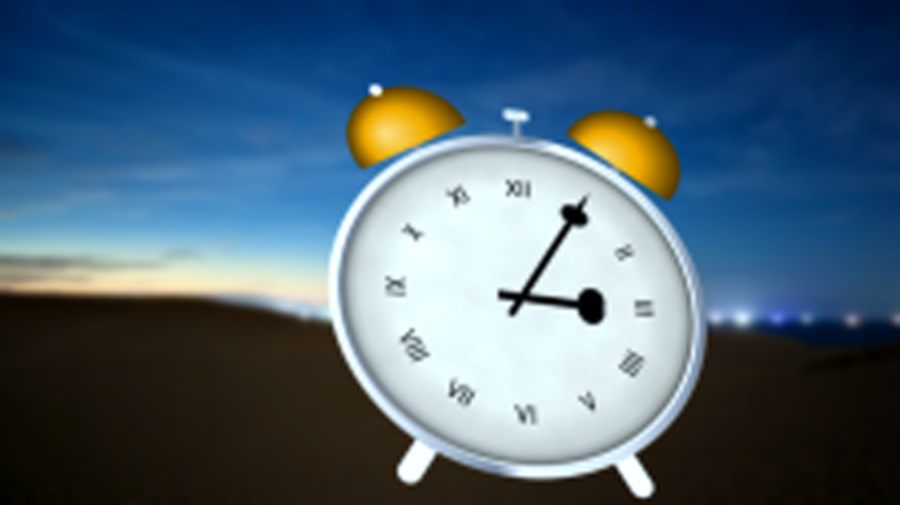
**3:05**
